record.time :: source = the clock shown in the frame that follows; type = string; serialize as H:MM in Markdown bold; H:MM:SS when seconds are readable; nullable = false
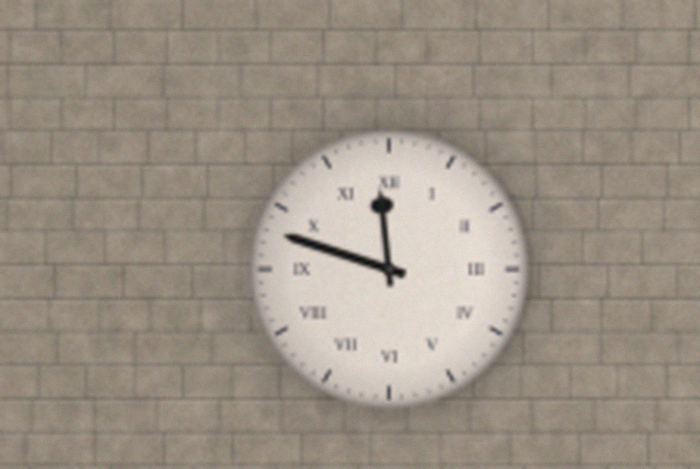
**11:48**
